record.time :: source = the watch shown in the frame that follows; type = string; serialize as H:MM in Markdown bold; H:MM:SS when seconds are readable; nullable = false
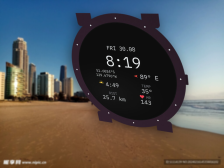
**8:19**
